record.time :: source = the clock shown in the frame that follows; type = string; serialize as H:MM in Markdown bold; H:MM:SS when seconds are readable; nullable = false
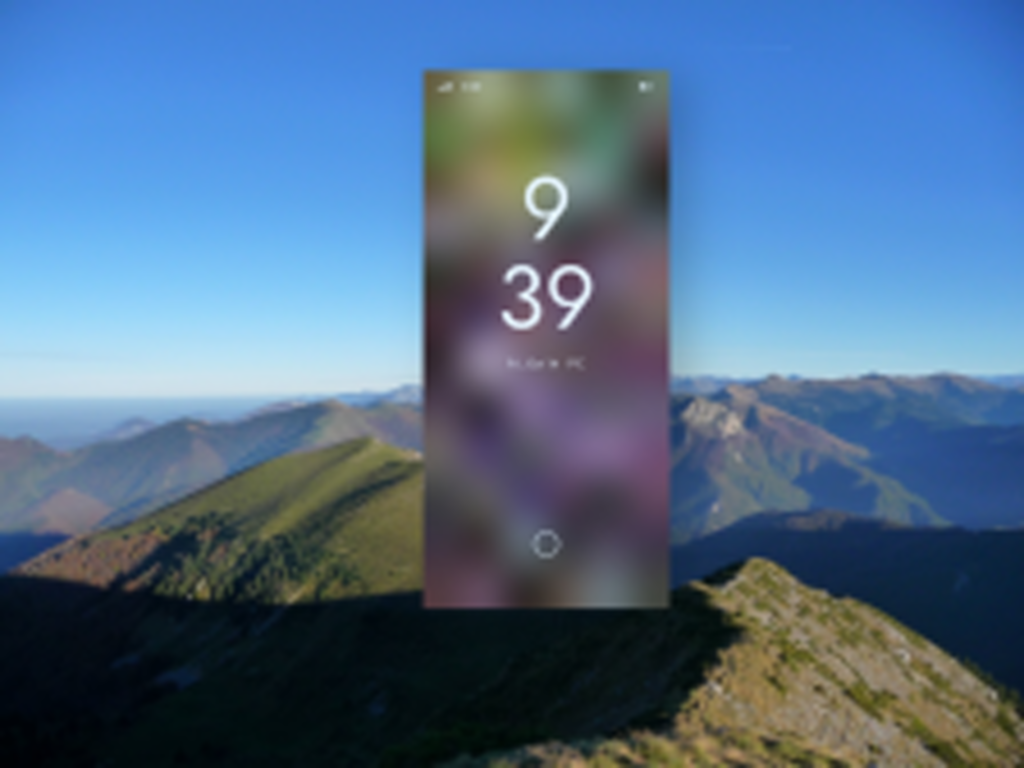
**9:39**
